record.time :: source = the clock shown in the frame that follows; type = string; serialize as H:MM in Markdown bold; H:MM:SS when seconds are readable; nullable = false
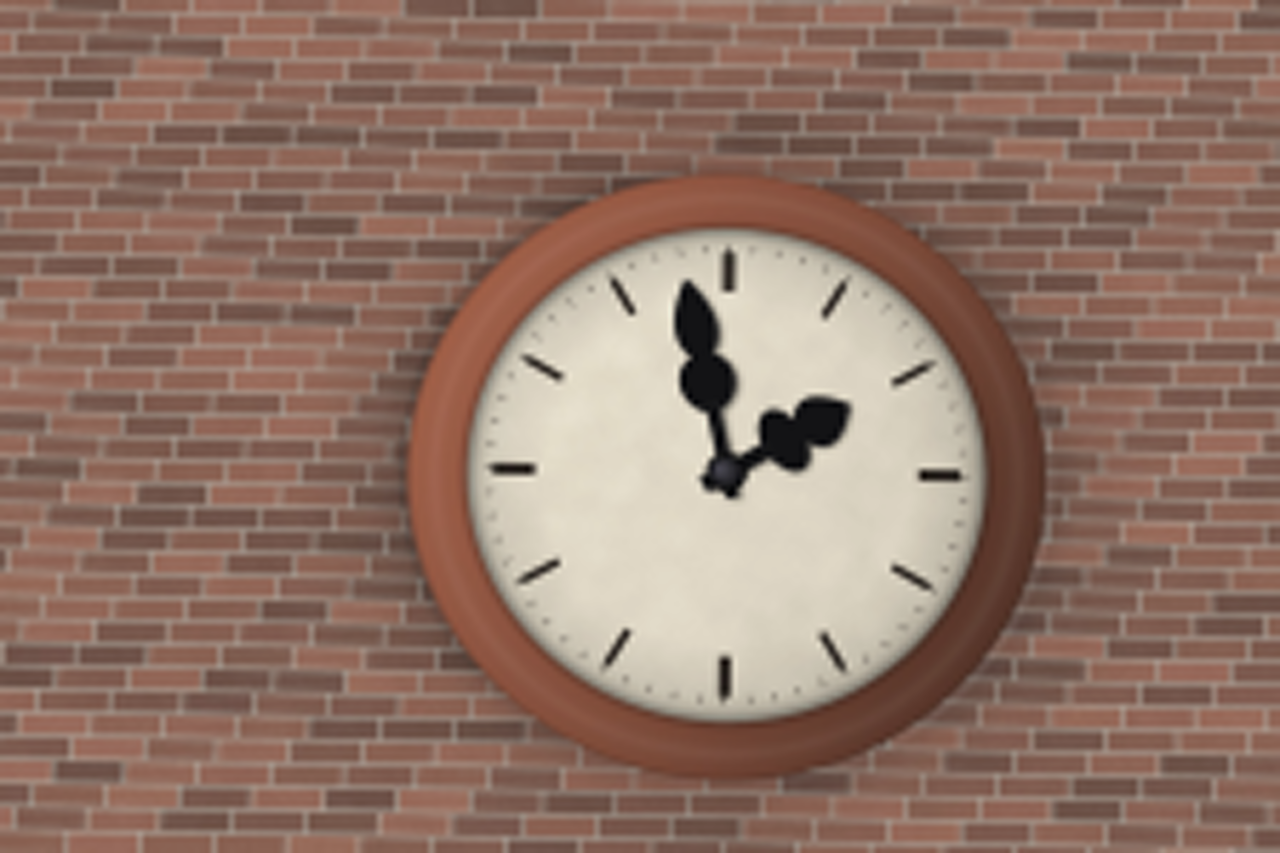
**1:58**
